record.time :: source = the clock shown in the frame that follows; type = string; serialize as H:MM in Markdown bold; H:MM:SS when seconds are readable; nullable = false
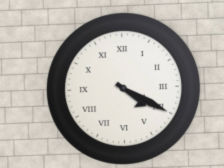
**4:20**
